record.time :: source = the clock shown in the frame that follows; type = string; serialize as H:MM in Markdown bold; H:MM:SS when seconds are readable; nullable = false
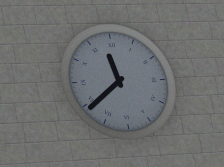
**11:39**
